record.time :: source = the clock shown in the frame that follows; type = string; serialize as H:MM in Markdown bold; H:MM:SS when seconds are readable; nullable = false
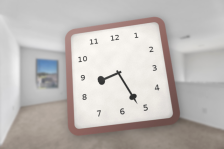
**8:26**
